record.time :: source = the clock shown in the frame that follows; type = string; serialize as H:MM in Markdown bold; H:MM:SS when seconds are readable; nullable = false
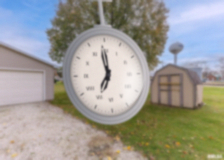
**6:59**
